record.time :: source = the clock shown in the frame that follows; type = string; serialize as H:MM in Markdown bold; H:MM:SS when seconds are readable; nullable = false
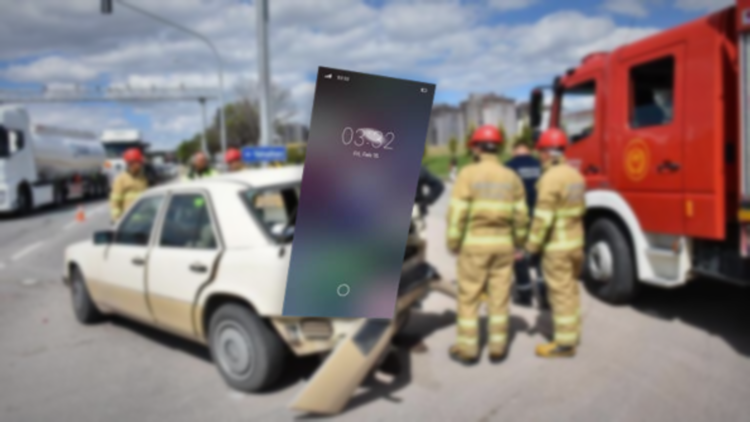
**3:32**
